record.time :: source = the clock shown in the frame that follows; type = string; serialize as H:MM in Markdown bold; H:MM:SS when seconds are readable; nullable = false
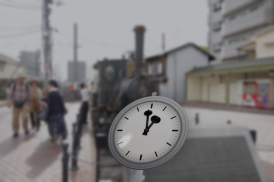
**12:59**
